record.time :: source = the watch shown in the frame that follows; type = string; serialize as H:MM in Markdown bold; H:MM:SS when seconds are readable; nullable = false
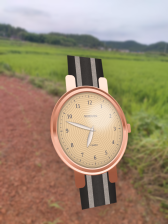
**6:48**
